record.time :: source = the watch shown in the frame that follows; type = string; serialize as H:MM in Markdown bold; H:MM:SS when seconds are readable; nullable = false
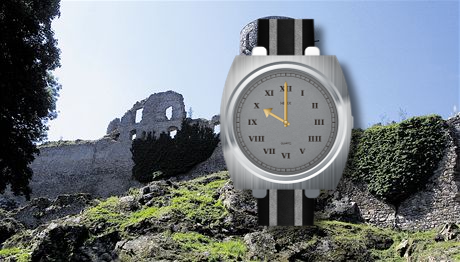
**10:00**
